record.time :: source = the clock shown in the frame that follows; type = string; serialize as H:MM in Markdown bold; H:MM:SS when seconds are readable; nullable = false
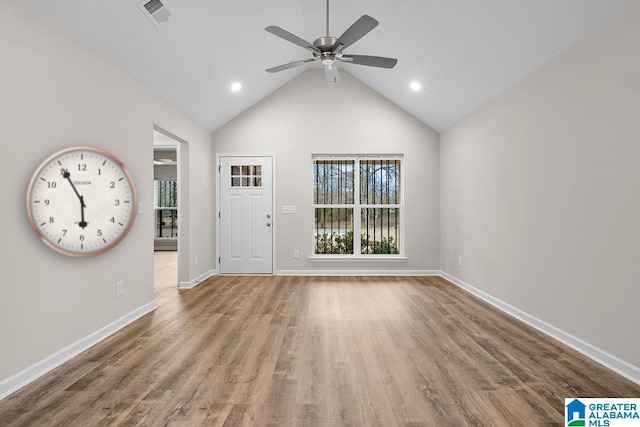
**5:55**
